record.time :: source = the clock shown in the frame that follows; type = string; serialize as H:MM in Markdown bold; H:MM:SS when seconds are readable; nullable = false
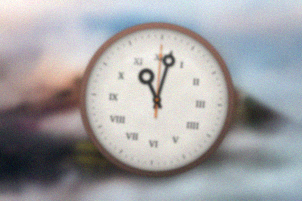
**11:02:00**
